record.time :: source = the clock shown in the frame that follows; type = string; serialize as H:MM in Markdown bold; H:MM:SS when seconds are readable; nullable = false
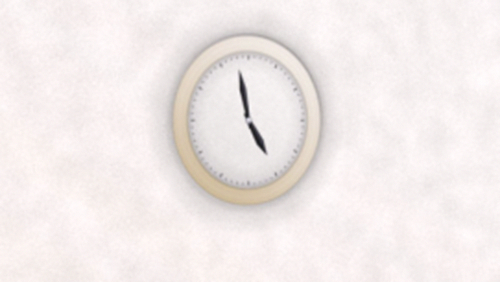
**4:58**
